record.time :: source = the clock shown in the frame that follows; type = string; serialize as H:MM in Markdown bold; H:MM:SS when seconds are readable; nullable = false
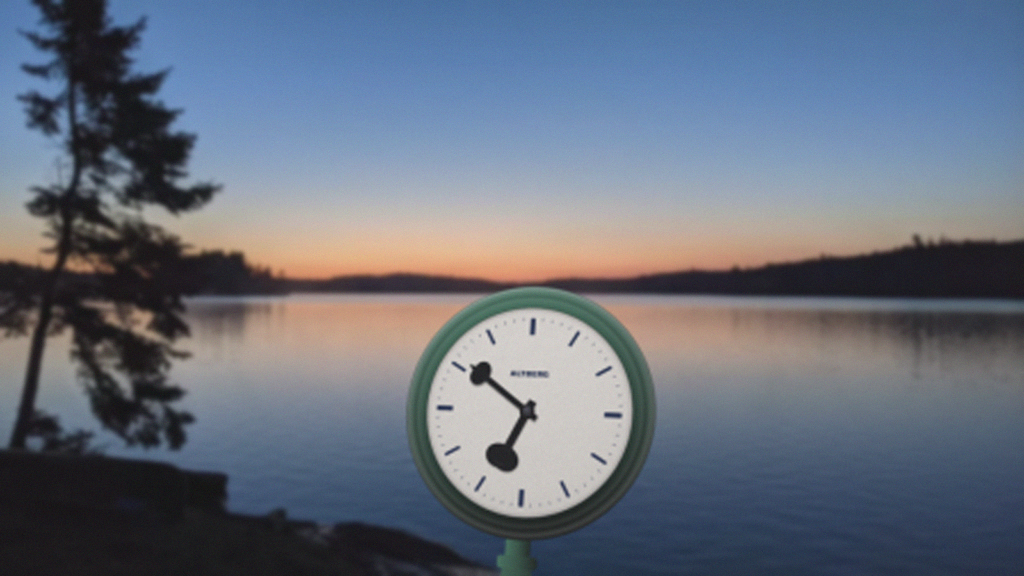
**6:51**
